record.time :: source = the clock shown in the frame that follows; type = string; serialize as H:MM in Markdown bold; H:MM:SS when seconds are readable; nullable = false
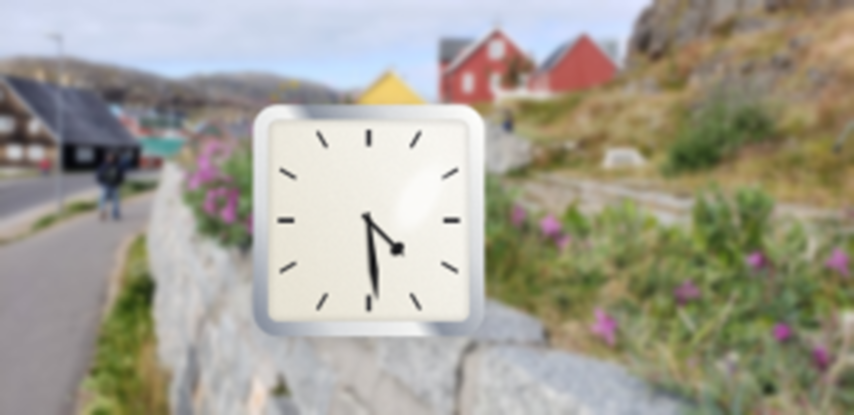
**4:29**
